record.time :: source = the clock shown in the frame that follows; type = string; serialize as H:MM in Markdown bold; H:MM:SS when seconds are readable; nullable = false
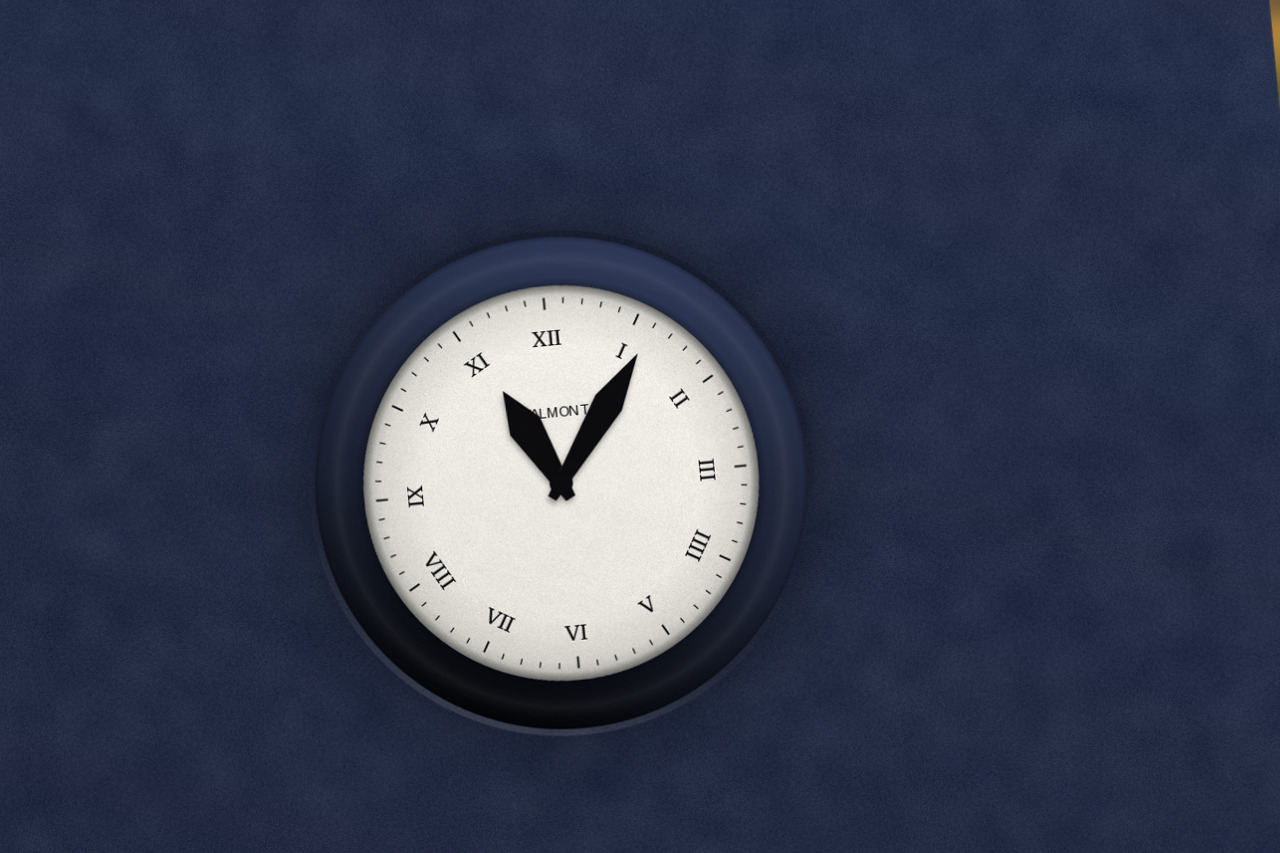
**11:06**
